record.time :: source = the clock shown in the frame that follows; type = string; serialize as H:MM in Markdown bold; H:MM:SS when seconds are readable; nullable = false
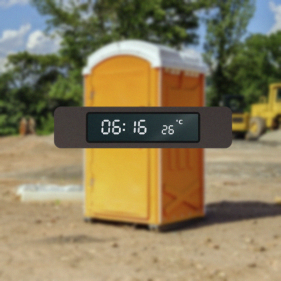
**6:16**
